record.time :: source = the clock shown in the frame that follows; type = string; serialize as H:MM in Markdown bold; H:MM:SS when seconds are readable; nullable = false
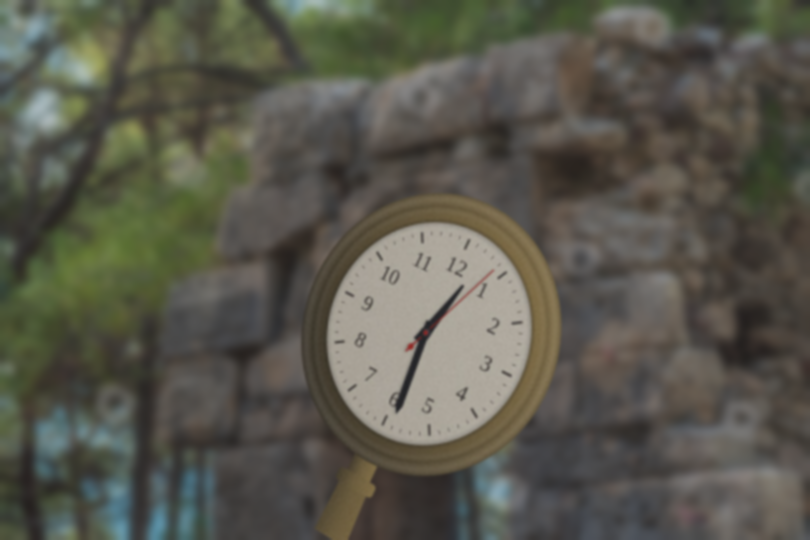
**12:29:04**
